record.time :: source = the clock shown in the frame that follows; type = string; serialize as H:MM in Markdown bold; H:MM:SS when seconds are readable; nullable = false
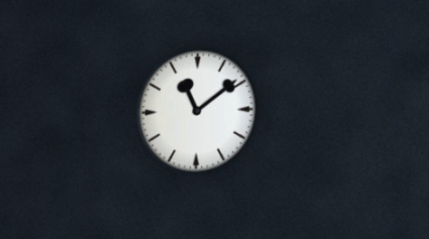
**11:09**
